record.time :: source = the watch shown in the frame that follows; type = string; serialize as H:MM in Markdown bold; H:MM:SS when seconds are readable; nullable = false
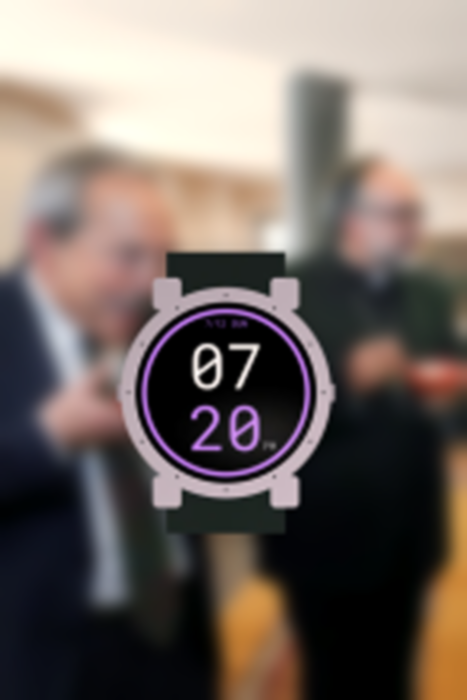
**7:20**
